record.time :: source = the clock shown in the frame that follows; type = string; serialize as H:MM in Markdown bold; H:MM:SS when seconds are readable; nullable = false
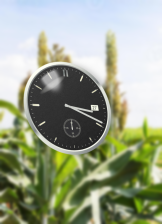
**3:19**
